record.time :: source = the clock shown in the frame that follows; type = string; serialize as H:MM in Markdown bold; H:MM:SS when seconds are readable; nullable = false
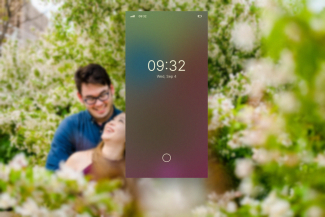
**9:32**
